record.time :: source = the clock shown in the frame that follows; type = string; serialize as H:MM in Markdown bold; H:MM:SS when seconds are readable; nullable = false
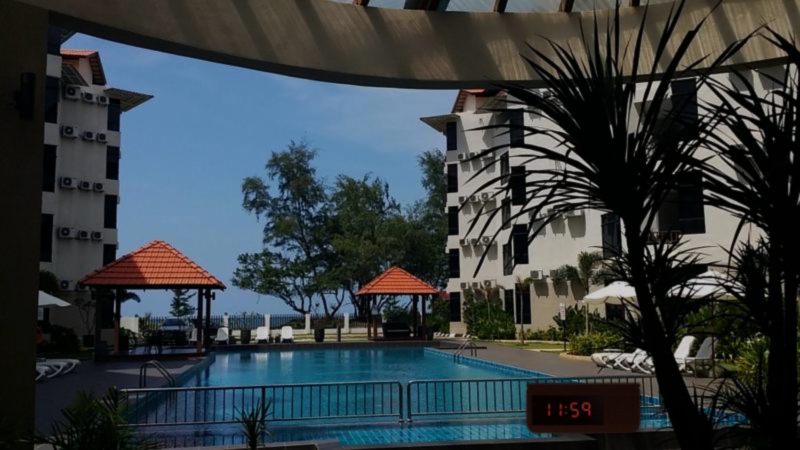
**11:59**
